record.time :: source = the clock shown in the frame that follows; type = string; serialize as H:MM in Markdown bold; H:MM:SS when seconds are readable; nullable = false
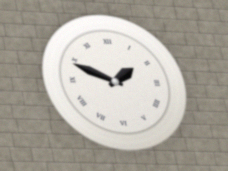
**1:49**
